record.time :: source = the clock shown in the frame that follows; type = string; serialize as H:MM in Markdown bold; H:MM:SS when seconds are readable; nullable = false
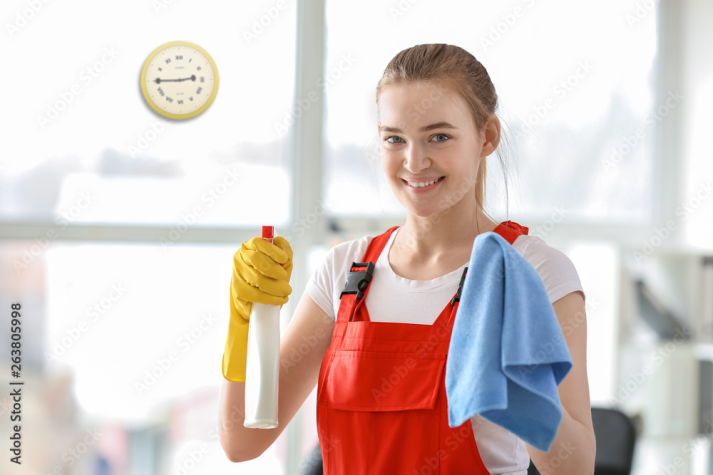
**2:45**
